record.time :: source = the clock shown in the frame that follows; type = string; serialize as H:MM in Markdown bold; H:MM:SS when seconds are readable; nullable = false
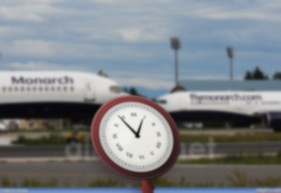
**12:54**
